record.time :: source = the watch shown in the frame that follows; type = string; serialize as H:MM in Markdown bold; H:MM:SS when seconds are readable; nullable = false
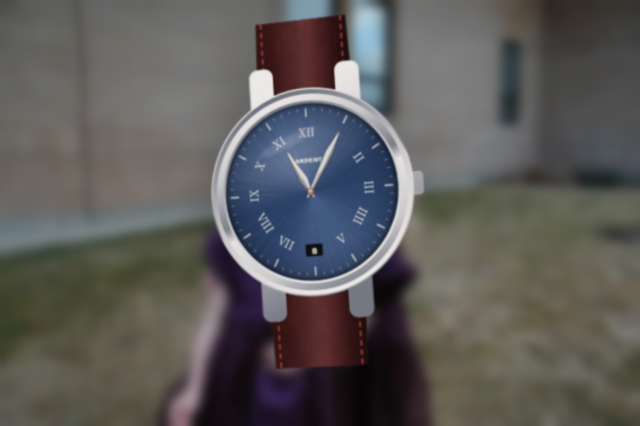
**11:05**
